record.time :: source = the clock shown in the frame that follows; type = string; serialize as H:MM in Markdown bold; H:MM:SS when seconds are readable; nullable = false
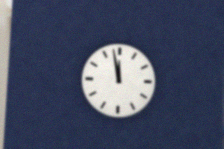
**11:58**
